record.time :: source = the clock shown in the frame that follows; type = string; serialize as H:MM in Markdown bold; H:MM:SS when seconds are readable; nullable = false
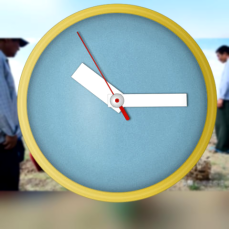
**10:14:55**
